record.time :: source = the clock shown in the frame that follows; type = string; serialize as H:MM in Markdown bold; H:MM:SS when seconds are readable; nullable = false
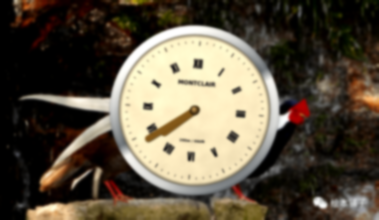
**7:39**
